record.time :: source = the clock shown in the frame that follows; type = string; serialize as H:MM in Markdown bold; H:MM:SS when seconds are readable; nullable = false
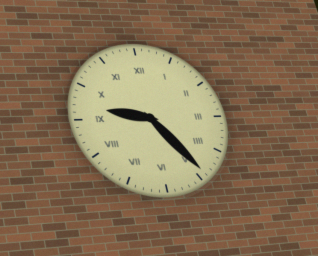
**9:24**
